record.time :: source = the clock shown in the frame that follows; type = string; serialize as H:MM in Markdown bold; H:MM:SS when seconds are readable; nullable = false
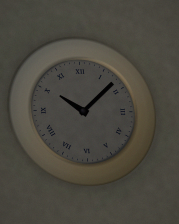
**10:08**
